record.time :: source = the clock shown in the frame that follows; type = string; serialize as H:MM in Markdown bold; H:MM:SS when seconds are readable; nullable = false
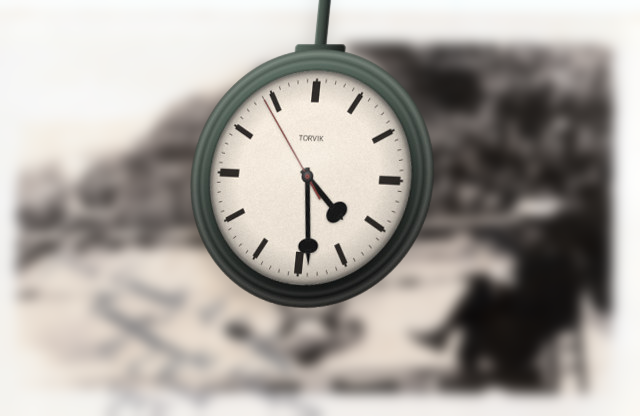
**4:28:54**
